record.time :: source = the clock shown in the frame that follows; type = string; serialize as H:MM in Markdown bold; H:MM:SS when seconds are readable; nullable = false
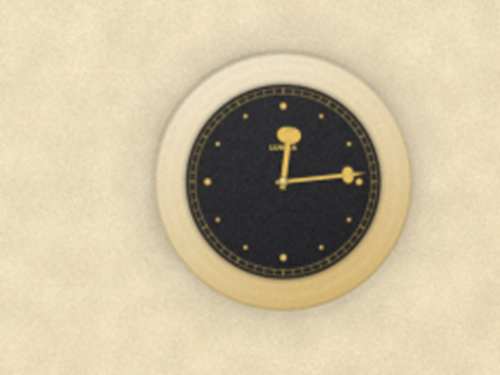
**12:14**
